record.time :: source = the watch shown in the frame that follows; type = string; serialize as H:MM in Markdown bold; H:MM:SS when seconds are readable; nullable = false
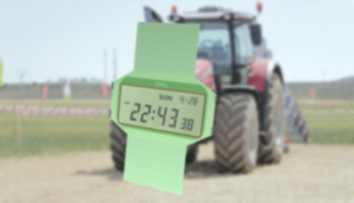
**22:43:38**
